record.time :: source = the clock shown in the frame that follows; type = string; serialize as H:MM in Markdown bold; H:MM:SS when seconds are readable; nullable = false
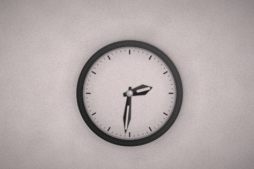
**2:31**
